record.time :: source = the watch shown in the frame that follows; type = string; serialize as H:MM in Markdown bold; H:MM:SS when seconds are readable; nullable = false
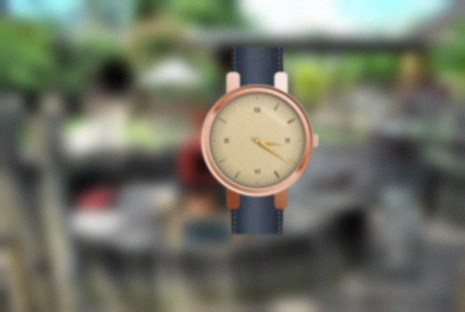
**3:21**
